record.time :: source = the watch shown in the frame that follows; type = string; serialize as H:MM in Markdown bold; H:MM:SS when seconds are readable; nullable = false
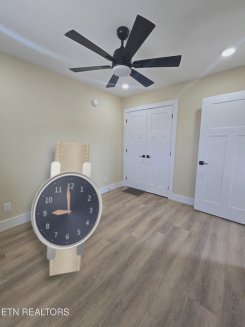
**8:59**
